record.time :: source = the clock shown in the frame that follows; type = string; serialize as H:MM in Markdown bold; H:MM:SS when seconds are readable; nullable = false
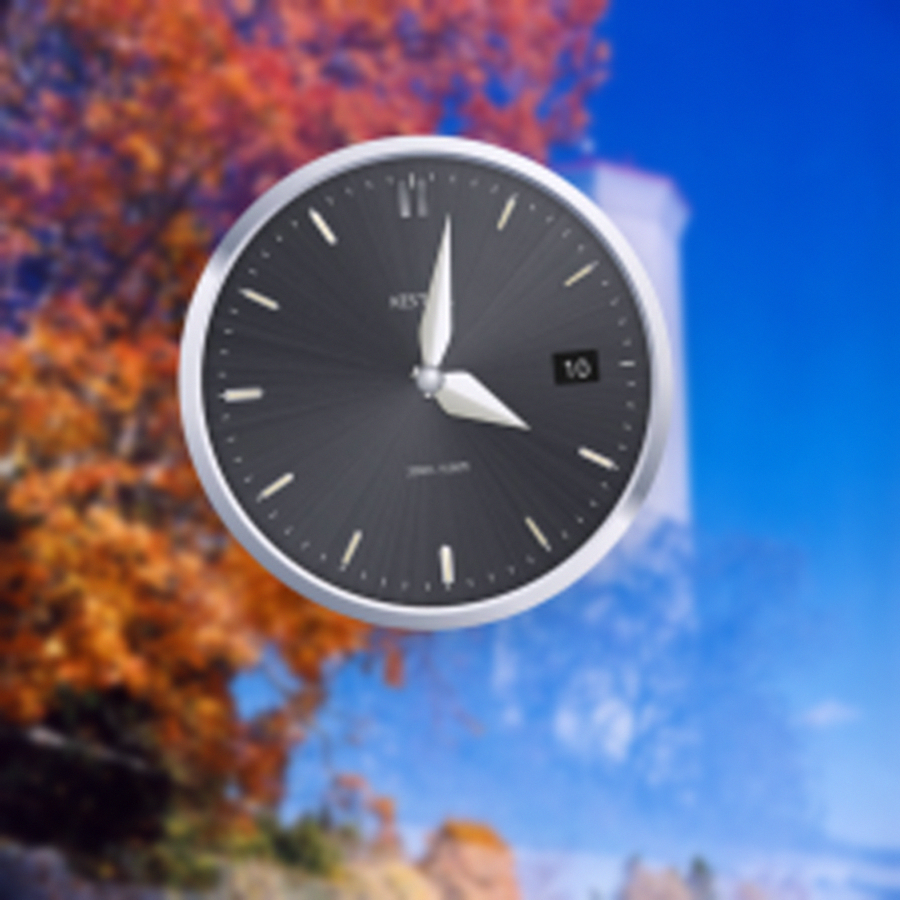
**4:02**
